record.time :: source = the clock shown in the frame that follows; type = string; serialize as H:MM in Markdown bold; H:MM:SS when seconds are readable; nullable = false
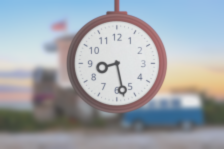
**8:28**
